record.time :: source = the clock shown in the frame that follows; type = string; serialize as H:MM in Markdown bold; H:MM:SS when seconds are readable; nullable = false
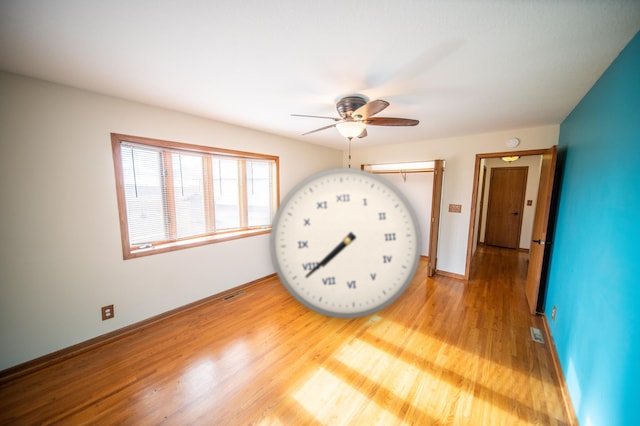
**7:39**
